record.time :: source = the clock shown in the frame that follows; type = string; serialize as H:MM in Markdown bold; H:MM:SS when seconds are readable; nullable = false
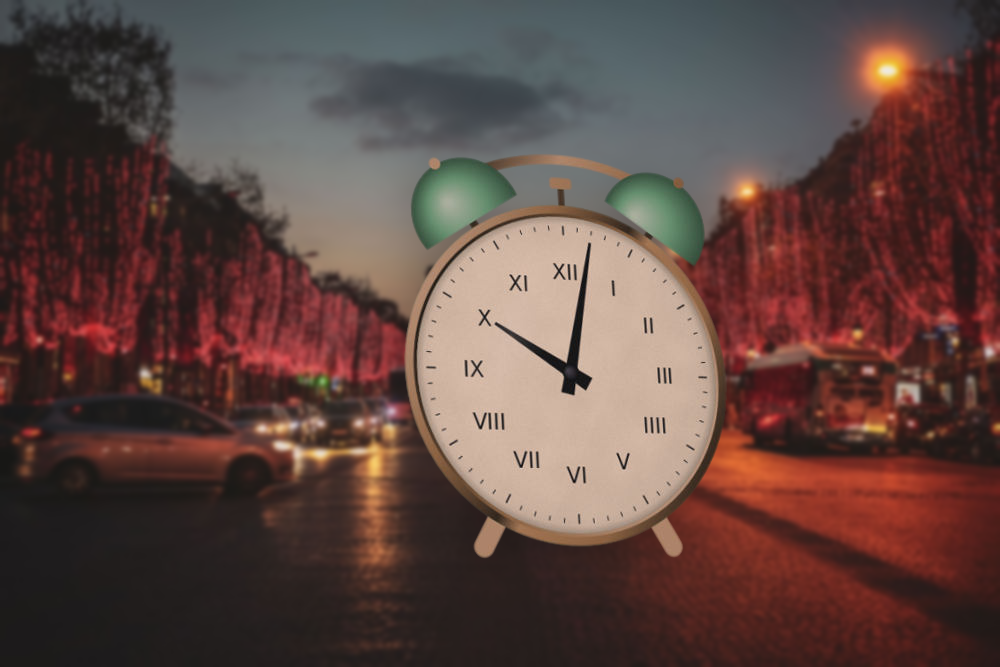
**10:02**
